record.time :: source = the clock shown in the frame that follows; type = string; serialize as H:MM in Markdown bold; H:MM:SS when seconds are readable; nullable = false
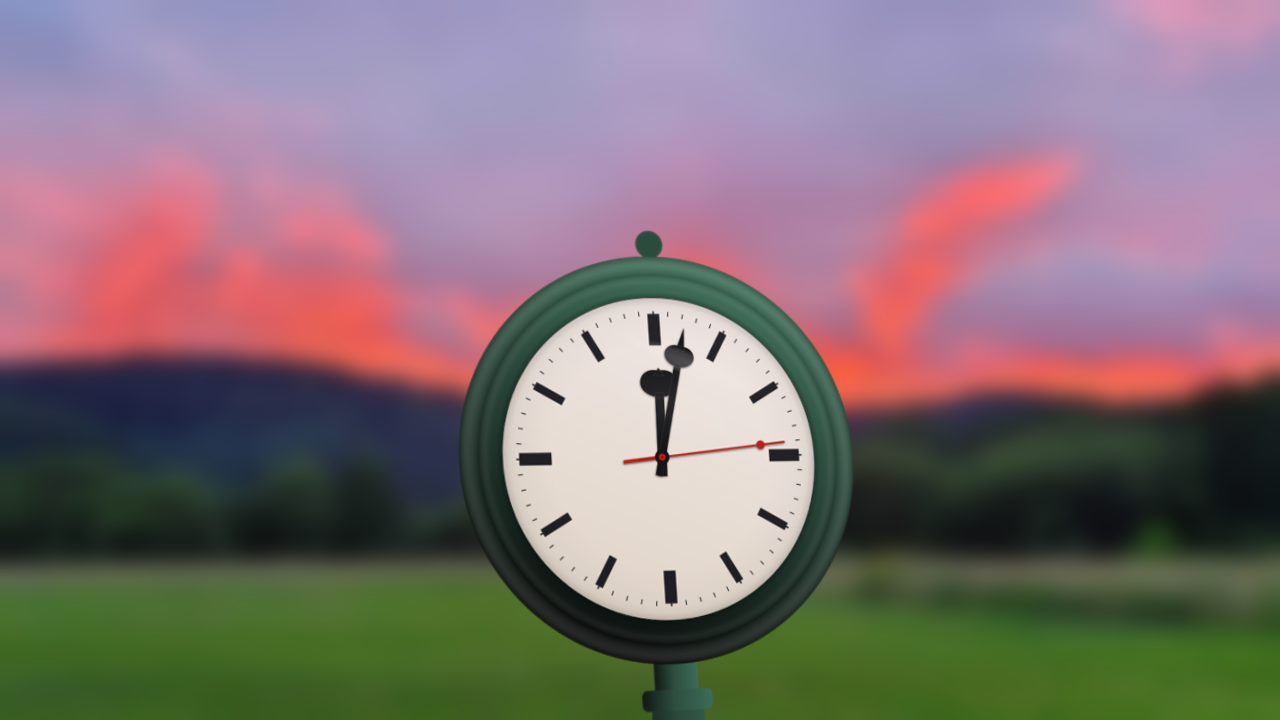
**12:02:14**
